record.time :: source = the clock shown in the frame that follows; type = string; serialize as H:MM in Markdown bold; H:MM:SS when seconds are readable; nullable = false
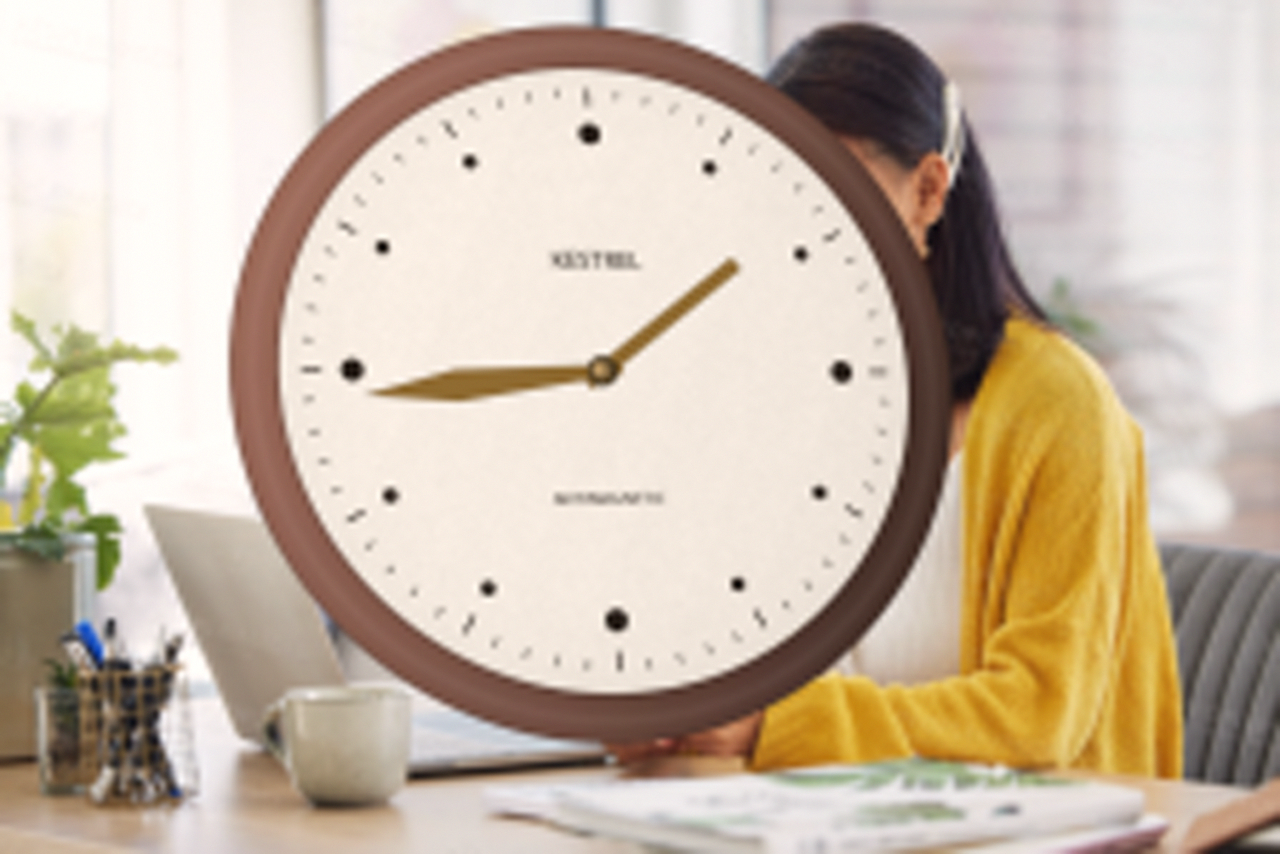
**1:44**
